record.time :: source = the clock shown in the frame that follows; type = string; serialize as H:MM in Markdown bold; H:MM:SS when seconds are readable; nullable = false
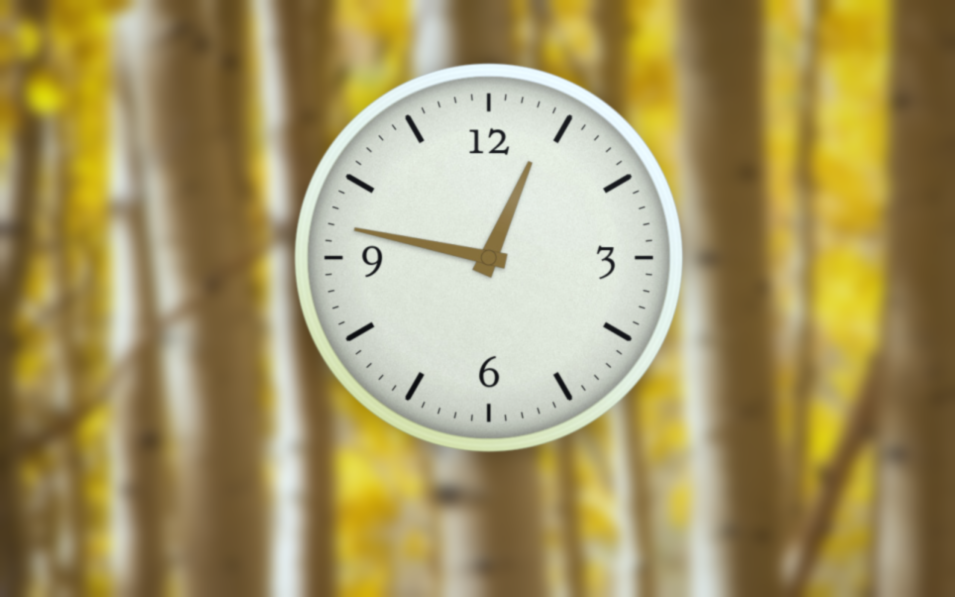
**12:47**
